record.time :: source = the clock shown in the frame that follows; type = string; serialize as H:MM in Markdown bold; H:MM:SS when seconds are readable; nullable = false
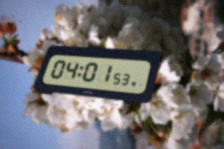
**4:01:53**
